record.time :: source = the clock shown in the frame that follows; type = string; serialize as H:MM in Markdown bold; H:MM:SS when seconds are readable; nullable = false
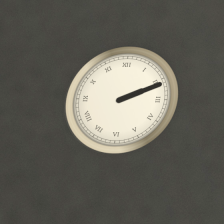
**2:11**
